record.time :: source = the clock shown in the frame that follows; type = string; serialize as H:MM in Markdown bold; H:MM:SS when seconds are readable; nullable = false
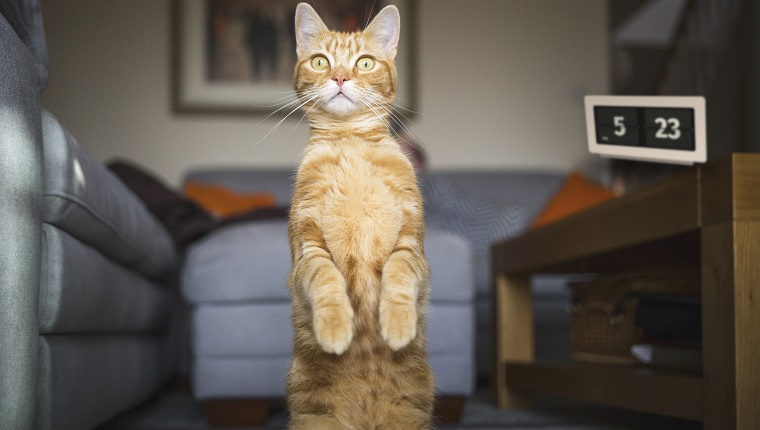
**5:23**
